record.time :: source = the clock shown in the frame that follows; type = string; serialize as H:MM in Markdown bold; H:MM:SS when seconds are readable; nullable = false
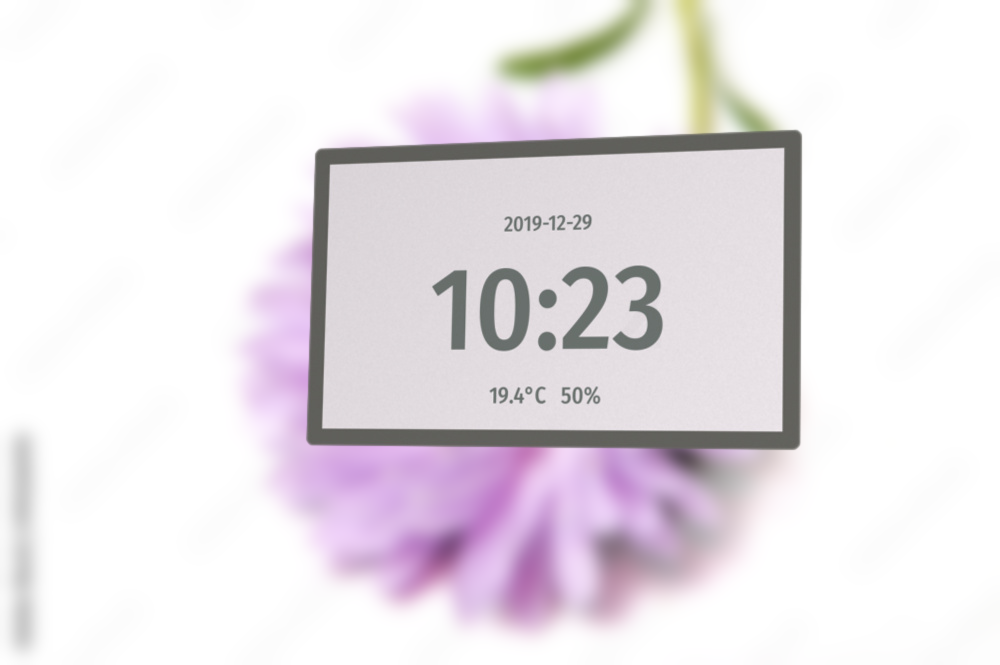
**10:23**
